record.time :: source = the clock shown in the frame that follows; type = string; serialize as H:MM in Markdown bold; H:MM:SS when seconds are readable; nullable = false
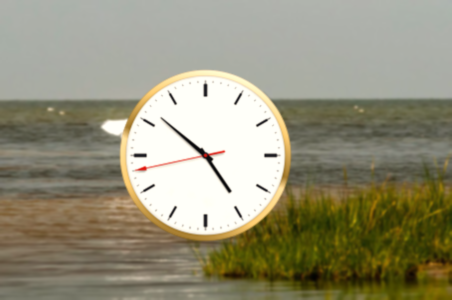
**4:51:43**
